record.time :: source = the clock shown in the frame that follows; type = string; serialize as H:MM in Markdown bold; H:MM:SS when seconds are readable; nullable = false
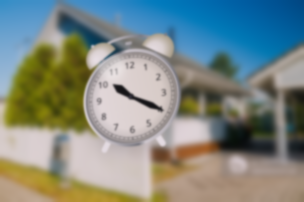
**10:20**
